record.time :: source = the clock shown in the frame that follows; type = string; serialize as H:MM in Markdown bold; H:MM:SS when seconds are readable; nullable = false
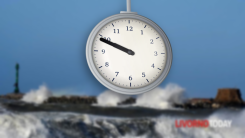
**9:49**
